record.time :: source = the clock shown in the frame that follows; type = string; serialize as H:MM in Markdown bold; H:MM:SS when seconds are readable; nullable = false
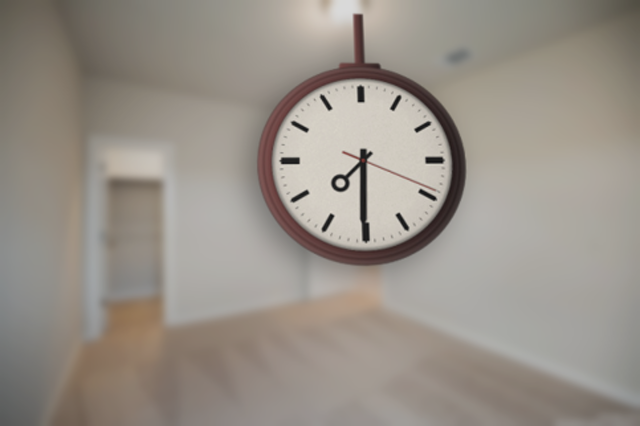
**7:30:19**
